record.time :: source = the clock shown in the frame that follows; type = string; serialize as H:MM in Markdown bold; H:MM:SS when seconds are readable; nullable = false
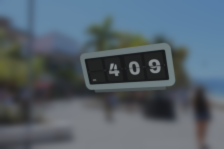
**4:09**
